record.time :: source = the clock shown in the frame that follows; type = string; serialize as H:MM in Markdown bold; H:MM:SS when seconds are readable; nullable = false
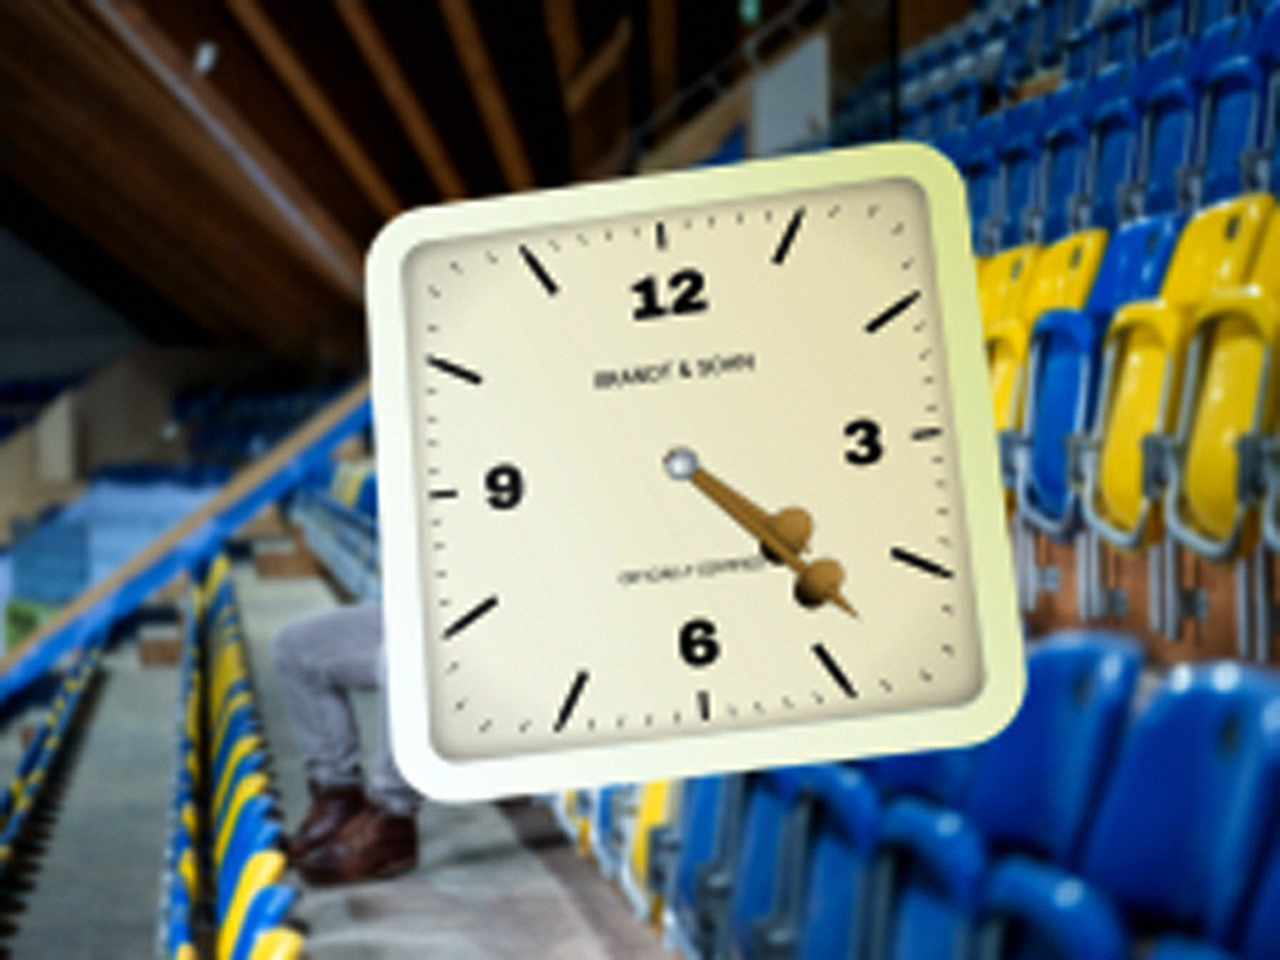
**4:23**
